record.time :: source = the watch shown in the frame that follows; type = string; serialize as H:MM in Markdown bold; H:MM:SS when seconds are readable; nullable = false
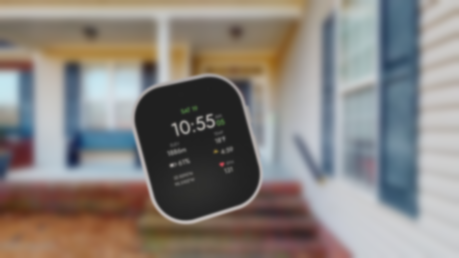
**10:55**
